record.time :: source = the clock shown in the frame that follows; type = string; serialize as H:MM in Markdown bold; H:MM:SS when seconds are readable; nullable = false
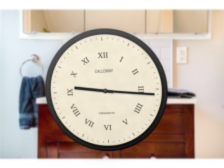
**9:16**
